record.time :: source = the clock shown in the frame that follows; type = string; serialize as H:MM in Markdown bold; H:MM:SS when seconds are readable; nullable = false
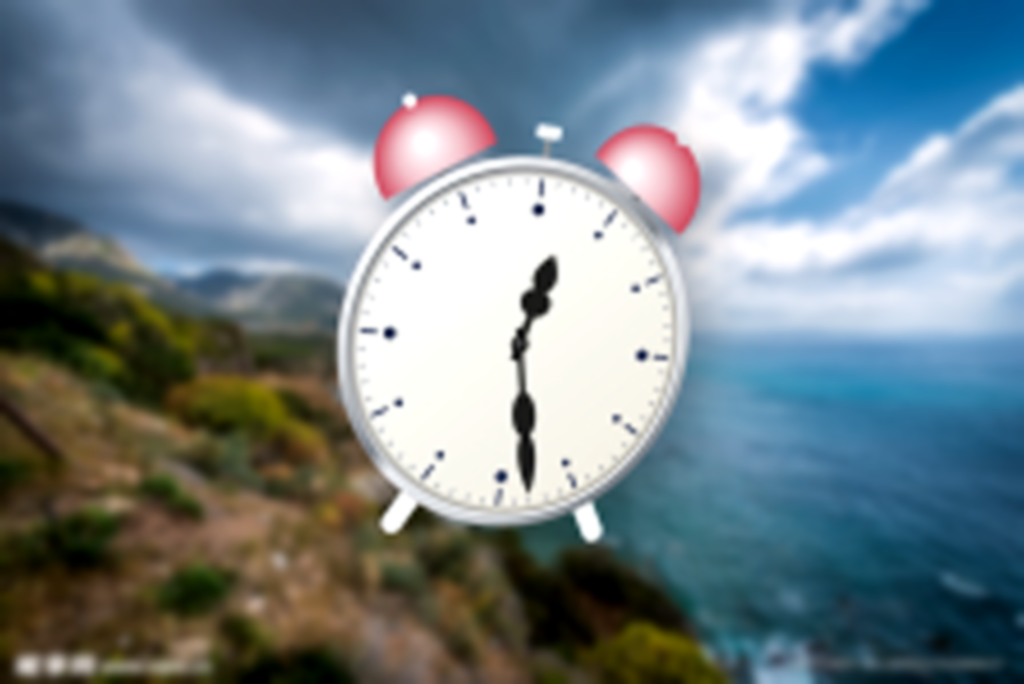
**12:28**
